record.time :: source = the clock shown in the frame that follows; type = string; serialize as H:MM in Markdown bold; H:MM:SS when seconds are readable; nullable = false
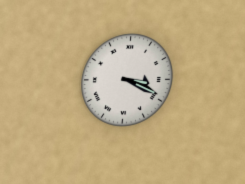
**3:19**
